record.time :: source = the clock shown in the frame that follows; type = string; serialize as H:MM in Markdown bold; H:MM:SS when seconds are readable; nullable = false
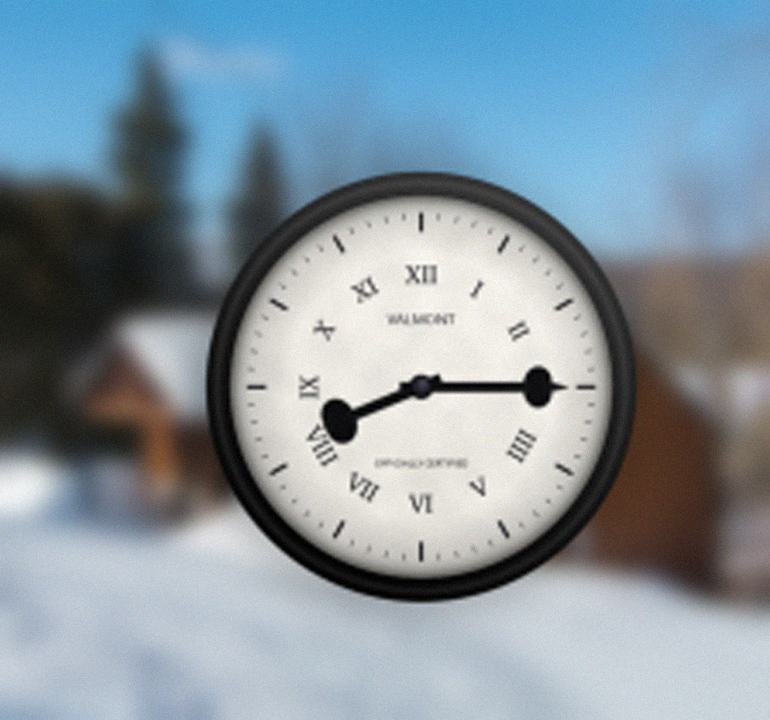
**8:15**
